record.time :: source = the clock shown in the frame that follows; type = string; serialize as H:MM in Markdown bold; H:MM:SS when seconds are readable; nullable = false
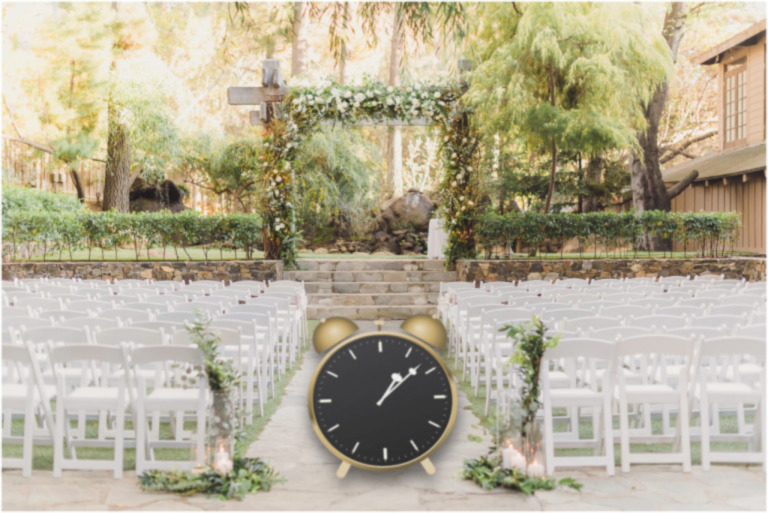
**1:08**
